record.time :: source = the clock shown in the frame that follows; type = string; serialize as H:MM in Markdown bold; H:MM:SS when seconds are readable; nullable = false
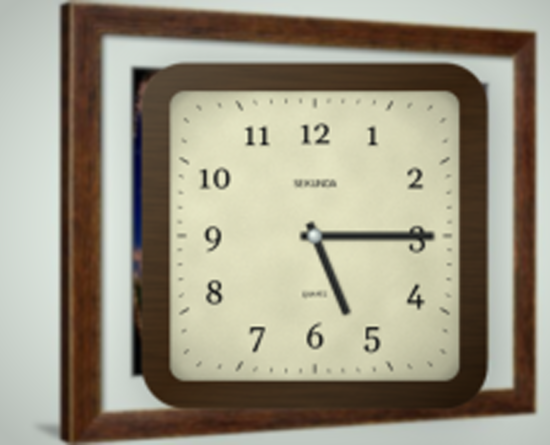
**5:15**
